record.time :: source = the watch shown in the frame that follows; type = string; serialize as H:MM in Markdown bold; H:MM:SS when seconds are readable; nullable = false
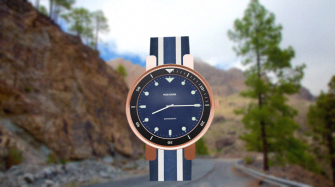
**8:15**
